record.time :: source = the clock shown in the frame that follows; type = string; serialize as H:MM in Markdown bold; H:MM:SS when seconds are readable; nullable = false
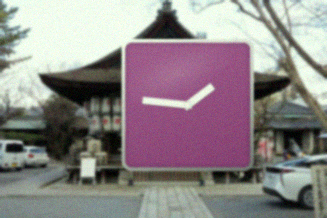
**1:46**
